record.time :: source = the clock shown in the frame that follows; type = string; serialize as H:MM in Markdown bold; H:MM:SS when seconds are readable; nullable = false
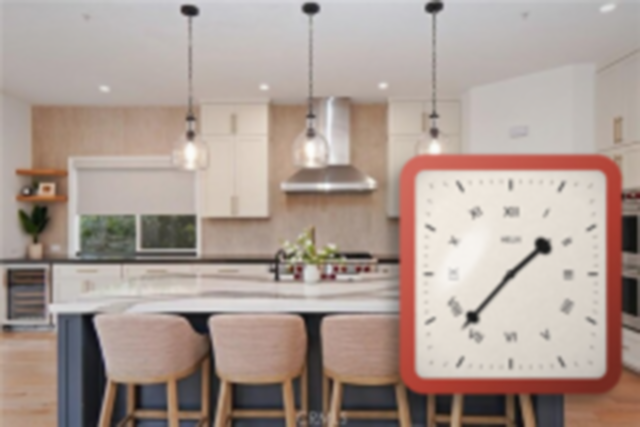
**1:37**
